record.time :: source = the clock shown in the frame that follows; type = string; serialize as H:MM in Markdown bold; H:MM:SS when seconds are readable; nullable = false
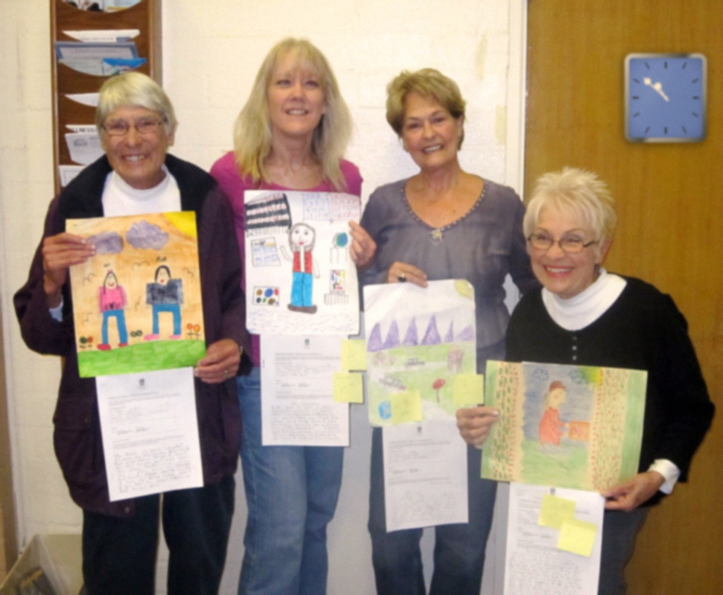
**10:52**
